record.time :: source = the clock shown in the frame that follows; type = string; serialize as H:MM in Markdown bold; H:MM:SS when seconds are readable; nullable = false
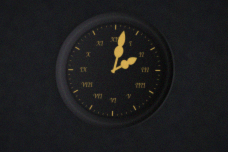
**2:02**
